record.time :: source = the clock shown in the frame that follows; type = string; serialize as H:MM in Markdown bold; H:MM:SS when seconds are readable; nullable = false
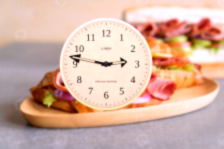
**2:47**
